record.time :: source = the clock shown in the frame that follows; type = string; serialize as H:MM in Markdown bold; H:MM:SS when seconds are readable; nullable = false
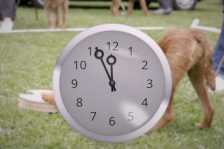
**11:56**
